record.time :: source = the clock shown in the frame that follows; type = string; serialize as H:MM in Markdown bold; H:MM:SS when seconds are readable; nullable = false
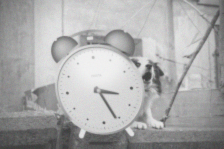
**3:26**
